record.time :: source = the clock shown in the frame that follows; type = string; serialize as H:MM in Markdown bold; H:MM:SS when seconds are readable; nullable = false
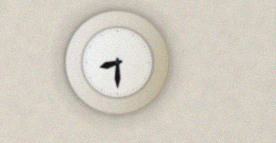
**8:30**
